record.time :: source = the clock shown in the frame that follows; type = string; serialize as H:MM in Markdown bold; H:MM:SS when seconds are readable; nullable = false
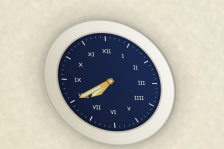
**7:40**
